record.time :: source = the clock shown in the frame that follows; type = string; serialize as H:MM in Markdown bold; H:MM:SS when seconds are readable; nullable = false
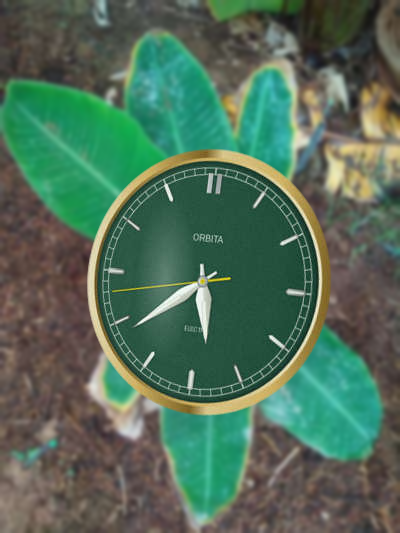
**5:38:43**
